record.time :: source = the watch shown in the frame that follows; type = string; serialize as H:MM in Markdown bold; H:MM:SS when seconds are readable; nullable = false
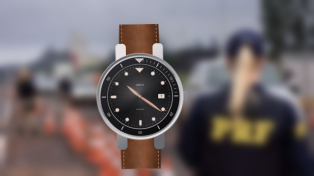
**10:21**
